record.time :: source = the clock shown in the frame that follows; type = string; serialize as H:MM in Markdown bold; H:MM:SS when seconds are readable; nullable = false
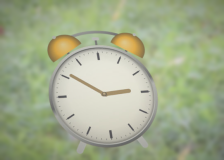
**2:51**
